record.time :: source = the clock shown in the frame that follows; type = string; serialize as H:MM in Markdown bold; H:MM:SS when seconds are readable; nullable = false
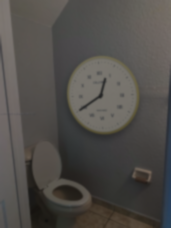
**12:40**
